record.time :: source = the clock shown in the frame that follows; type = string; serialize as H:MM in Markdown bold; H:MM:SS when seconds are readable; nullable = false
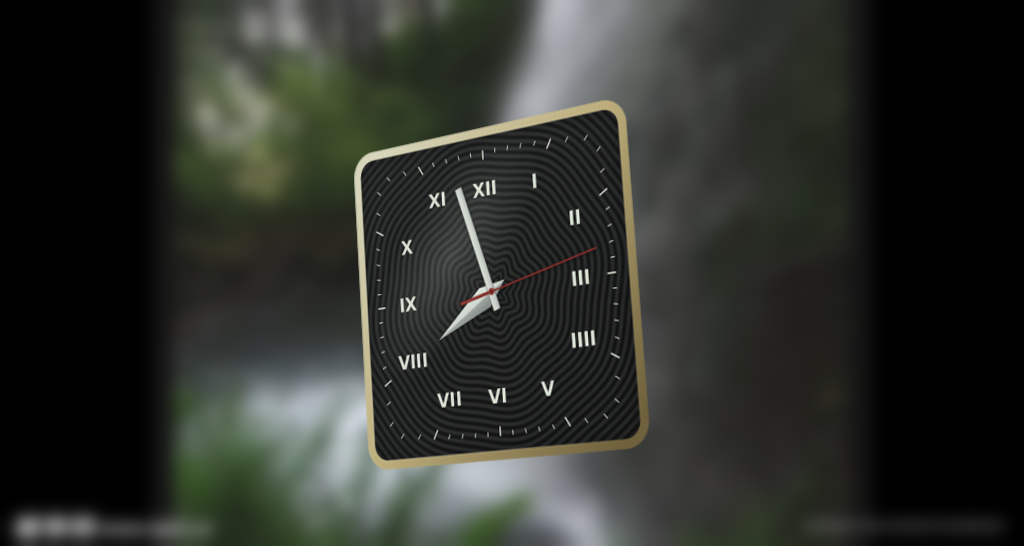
**7:57:13**
